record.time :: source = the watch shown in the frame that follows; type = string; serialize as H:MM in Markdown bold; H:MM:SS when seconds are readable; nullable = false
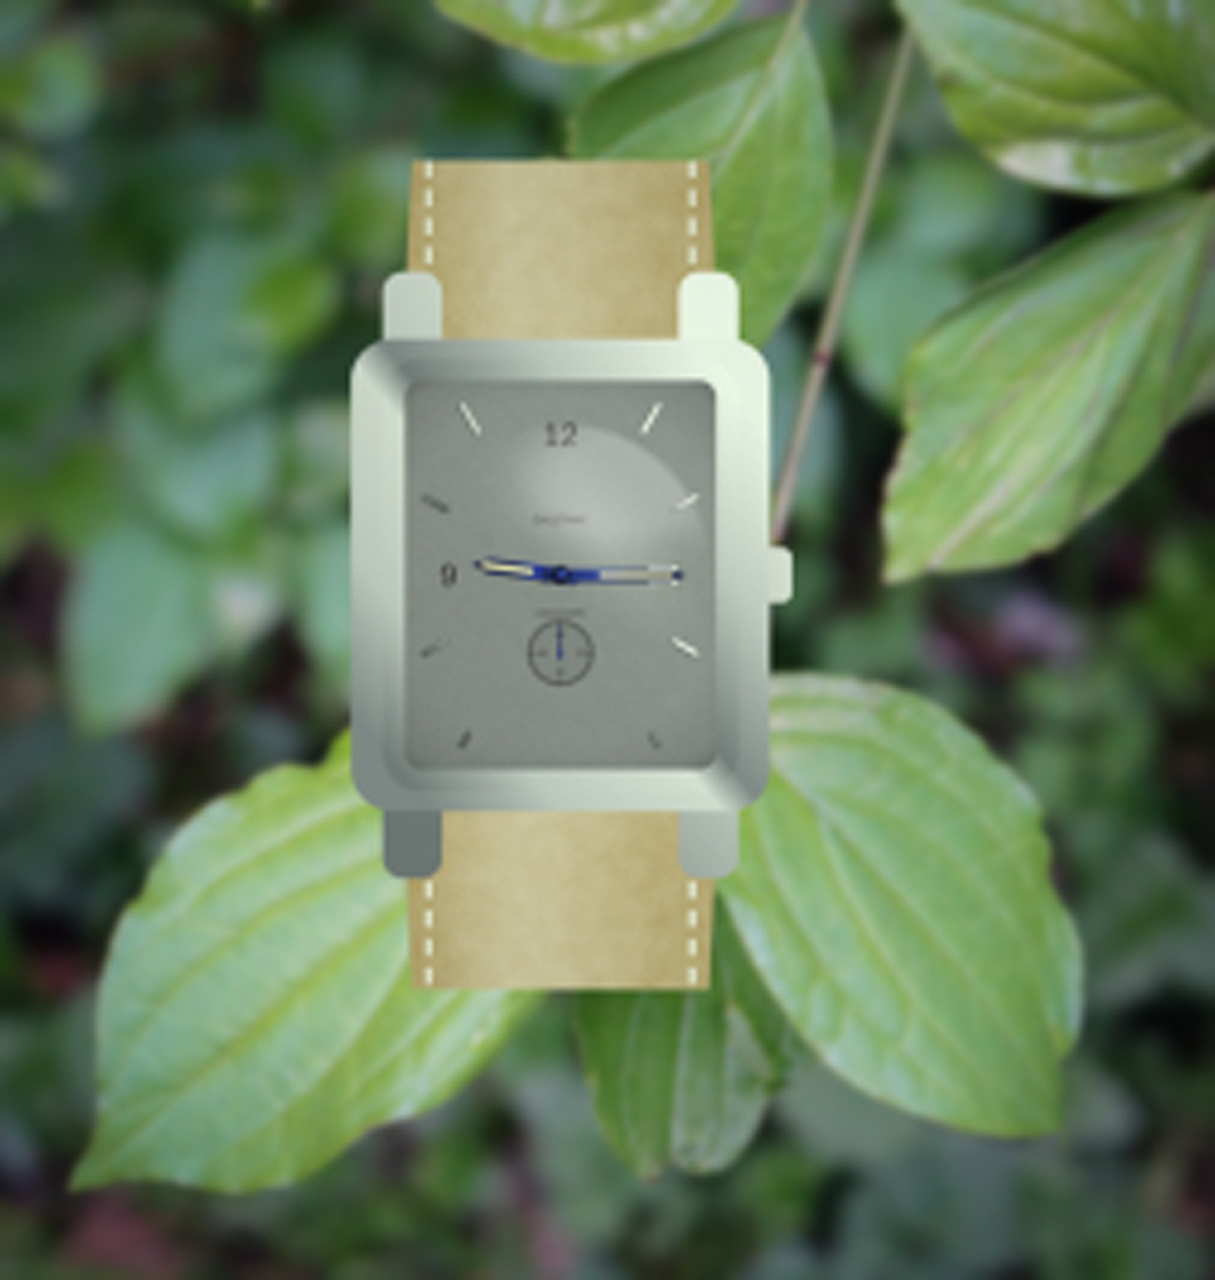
**9:15**
